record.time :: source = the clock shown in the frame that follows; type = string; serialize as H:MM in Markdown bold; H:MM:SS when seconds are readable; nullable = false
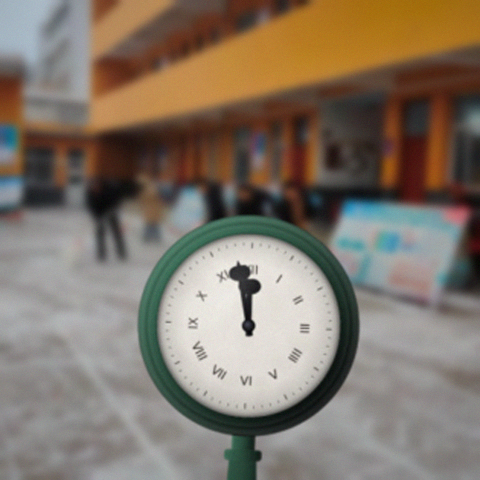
**11:58**
